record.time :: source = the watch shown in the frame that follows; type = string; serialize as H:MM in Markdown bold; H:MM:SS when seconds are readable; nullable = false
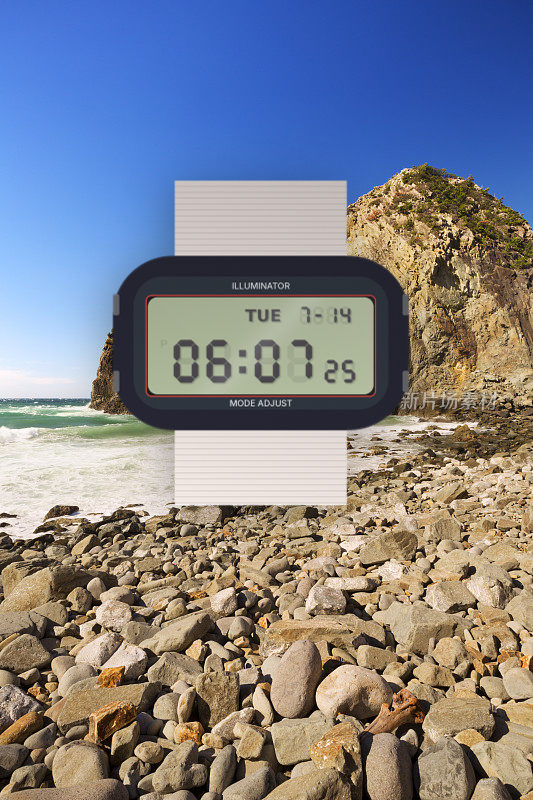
**6:07:25**
